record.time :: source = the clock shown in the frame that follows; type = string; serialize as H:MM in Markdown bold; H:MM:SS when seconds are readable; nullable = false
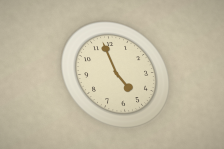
**4:58**
